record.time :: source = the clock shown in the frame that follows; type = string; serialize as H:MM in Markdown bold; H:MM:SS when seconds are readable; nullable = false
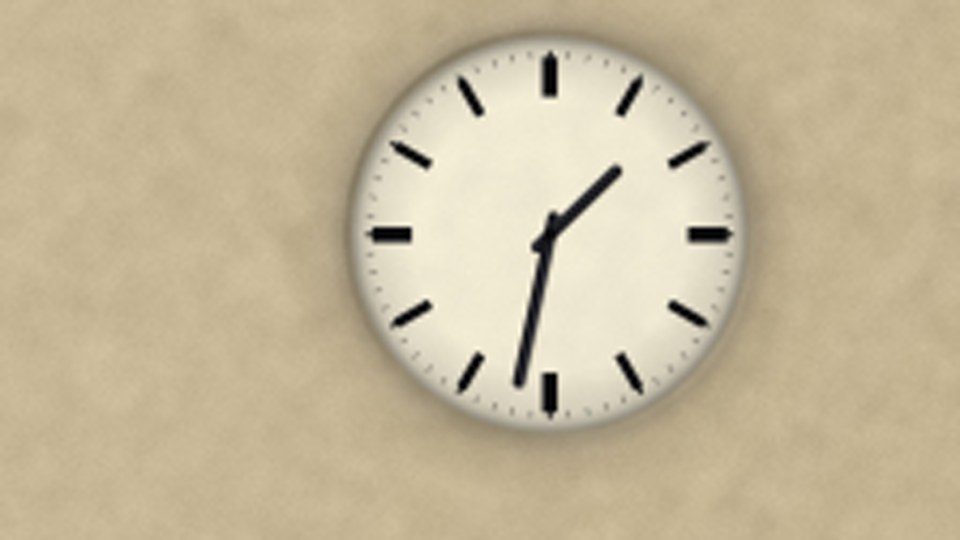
**1:32**
